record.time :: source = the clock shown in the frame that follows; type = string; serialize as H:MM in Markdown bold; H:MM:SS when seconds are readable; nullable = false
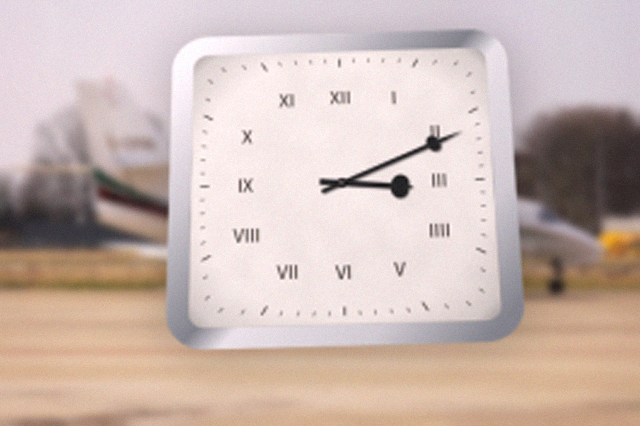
**3:11**
